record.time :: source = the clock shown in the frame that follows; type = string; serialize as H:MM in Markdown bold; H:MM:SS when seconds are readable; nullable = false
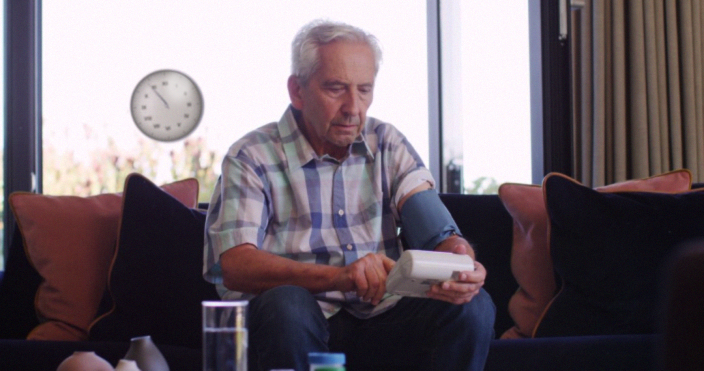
**10:54**
